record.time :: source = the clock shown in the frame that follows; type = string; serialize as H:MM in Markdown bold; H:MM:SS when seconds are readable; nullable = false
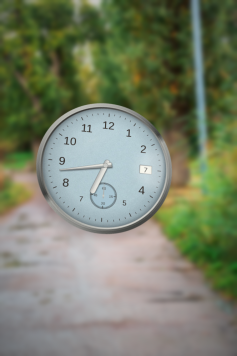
**6:43**
